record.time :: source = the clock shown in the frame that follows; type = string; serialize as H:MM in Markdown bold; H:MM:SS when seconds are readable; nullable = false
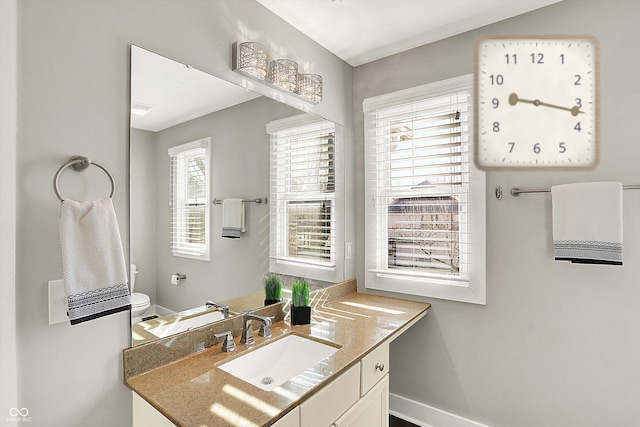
**9:17**
